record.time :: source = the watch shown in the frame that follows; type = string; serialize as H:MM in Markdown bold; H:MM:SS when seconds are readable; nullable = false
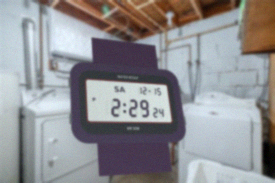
**2:29**
